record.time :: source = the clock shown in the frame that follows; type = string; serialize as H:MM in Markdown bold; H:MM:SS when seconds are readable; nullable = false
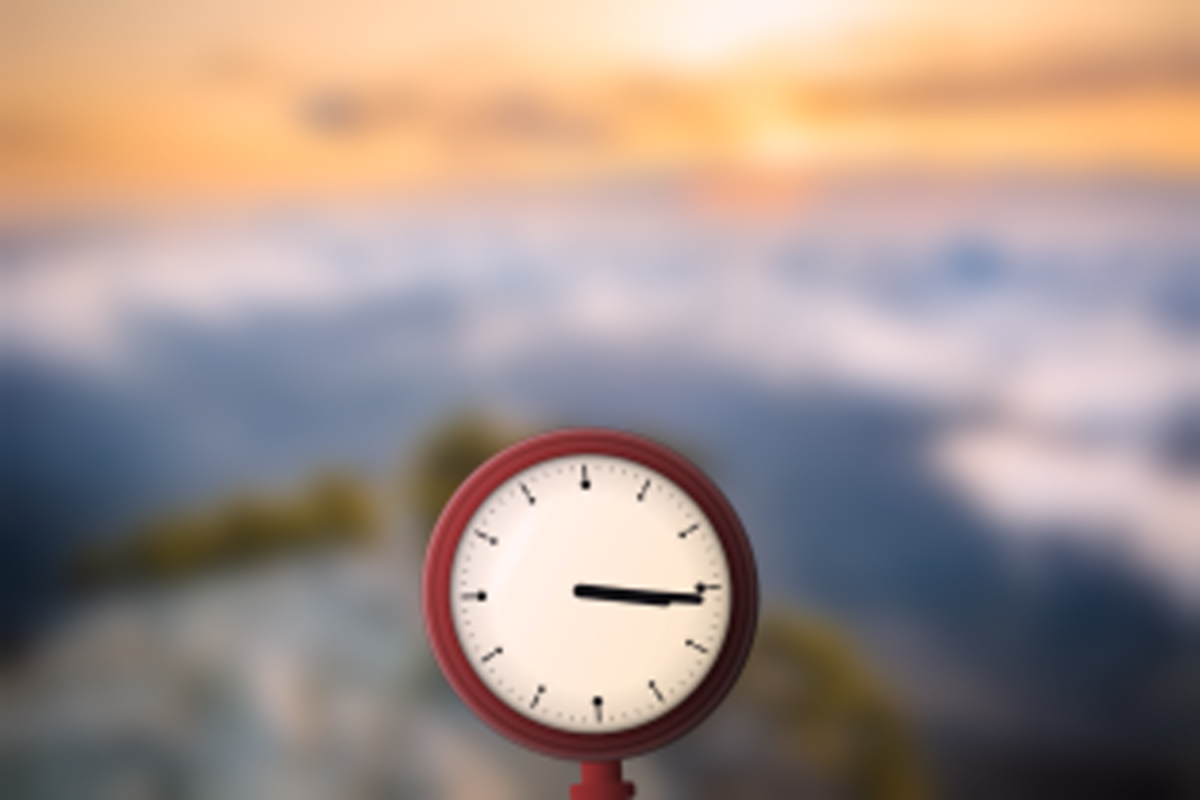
**3:16**
